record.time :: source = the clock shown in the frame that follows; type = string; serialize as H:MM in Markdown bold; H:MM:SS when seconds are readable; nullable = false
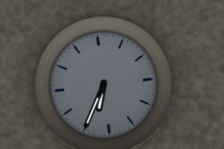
**6:35**
